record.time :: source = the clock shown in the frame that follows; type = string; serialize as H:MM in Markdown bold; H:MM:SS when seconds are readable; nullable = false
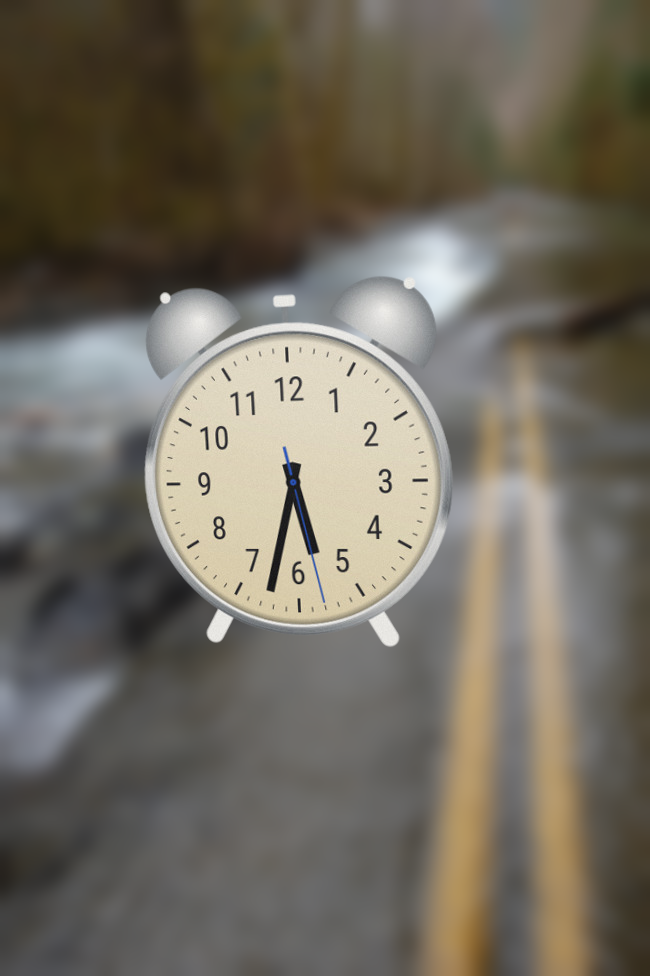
**5:32:28**
